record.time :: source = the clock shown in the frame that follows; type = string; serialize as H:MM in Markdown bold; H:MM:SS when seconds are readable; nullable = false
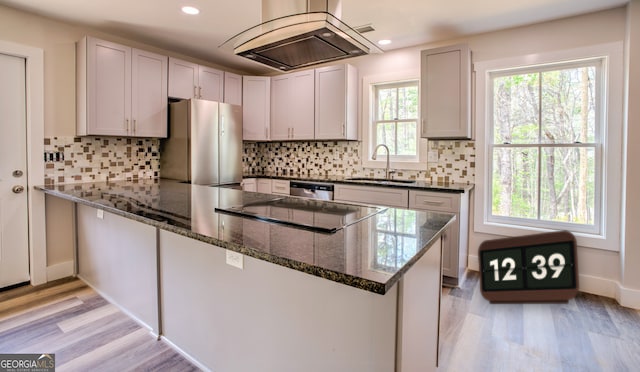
**12:39**
